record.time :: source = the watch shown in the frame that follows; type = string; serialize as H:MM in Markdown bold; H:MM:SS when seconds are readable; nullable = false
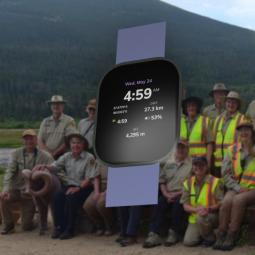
**4:59**
